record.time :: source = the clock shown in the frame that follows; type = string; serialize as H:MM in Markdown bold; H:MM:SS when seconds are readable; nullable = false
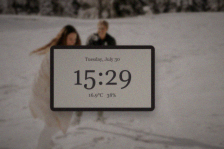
**15:29**
